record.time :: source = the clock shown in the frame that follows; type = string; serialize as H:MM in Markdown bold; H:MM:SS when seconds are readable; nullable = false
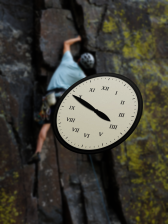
**3:49**
